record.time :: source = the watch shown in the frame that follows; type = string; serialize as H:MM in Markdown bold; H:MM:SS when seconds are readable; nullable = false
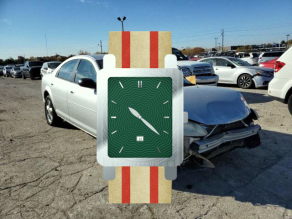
**10:22**
